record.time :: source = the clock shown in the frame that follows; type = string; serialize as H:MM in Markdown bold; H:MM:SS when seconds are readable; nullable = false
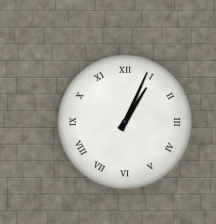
**1:04**
